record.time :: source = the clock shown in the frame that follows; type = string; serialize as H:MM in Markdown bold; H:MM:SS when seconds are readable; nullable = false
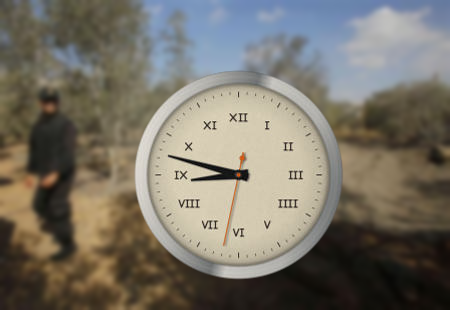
**8:47:32**
